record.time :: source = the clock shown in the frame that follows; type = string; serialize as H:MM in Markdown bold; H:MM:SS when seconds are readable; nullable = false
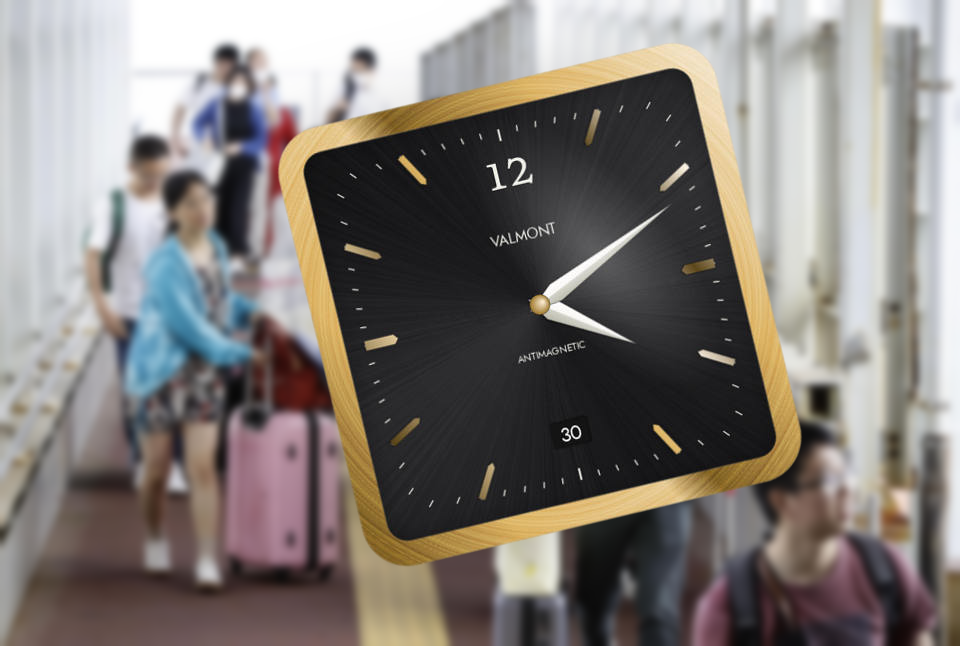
**4:11**
